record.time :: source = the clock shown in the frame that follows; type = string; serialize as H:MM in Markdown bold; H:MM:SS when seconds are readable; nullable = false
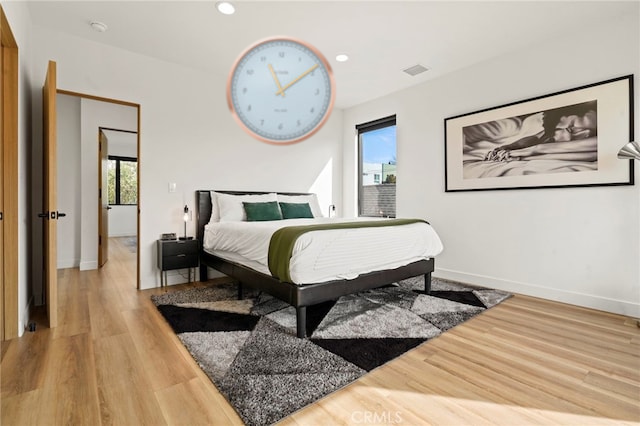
**11:09**
